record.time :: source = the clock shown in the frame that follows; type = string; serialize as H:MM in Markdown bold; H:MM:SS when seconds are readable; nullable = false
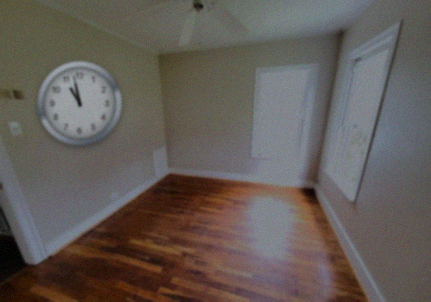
**10:58**
